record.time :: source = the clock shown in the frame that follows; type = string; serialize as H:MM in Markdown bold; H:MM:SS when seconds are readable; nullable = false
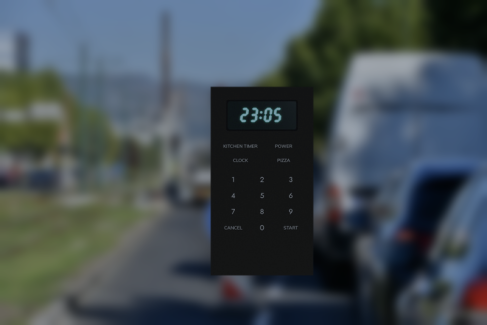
**23:05**
